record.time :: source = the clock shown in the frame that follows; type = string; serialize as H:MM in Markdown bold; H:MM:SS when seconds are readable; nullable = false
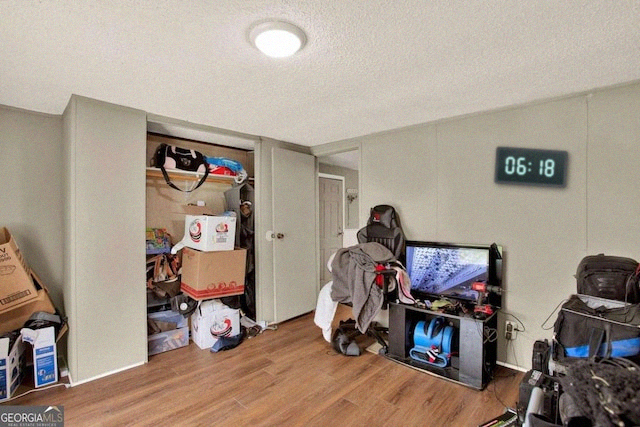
**6:18**
